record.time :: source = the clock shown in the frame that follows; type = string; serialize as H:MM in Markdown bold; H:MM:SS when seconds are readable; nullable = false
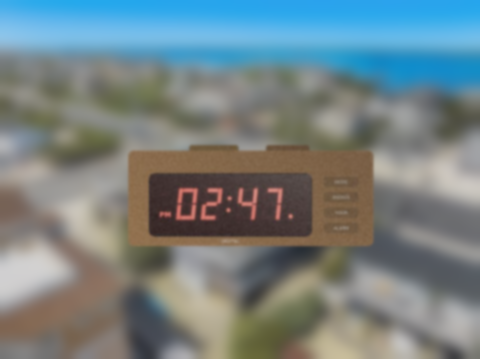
**2:47**
